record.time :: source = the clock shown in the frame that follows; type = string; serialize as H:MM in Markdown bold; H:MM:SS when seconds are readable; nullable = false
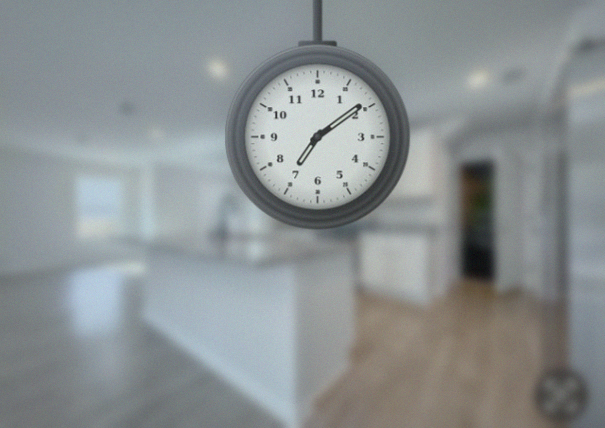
**7:09**
